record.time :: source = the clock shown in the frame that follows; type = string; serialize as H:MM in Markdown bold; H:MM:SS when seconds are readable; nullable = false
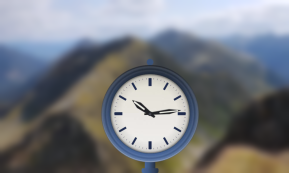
**10:14**
